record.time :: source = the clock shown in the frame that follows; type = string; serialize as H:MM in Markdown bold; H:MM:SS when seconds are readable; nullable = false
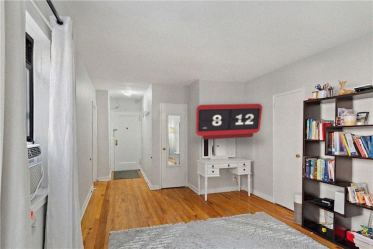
**8:12**
